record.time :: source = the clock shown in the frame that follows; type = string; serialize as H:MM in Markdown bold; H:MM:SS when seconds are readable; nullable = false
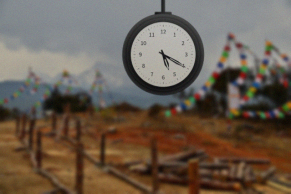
**5:20**
